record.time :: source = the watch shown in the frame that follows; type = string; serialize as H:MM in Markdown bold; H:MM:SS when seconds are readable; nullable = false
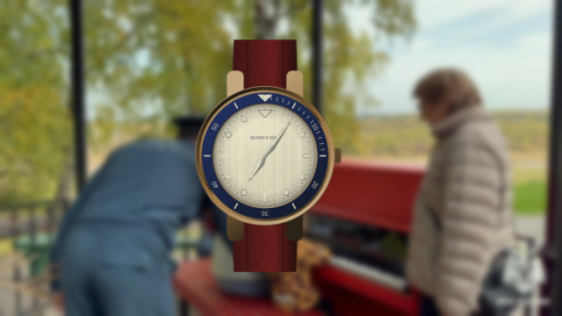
**7:06**
